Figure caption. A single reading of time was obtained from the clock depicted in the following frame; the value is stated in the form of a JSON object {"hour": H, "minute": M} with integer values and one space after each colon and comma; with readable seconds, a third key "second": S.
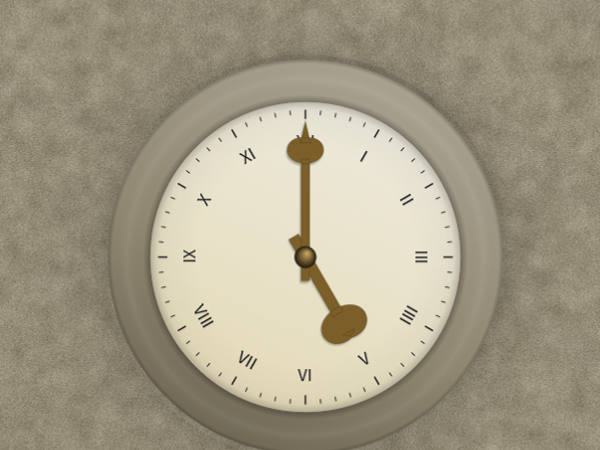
{"hour": 5, "minute": 0}
